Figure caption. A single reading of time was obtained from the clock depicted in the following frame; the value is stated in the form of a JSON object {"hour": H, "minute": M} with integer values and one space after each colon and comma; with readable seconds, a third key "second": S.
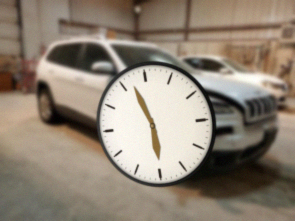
{"hour": 5, "minute": 57}
